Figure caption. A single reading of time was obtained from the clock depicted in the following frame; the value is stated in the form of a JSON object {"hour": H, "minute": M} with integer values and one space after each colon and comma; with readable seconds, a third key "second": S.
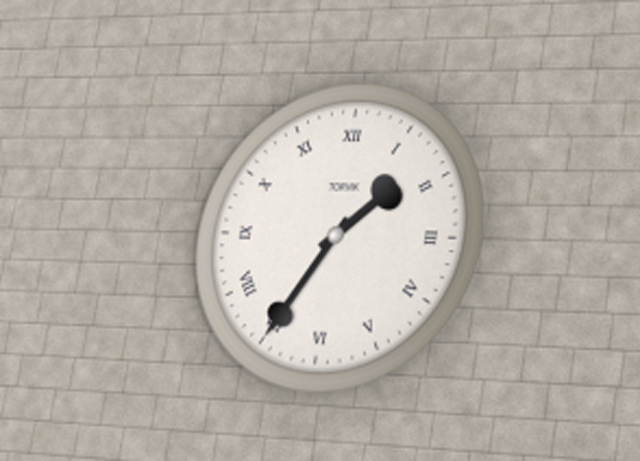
{"hour": 1, "minute": 35}
